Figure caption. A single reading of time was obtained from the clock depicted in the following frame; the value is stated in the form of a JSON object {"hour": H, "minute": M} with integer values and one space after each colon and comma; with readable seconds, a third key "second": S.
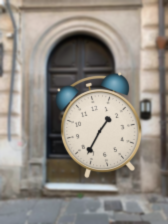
{"hour": 1, "minute": 37}
